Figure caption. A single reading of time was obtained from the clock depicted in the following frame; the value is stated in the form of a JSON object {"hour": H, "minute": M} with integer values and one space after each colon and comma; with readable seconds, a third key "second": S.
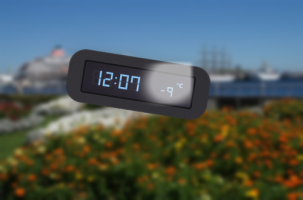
{"hour": 12, "minute": 7}
